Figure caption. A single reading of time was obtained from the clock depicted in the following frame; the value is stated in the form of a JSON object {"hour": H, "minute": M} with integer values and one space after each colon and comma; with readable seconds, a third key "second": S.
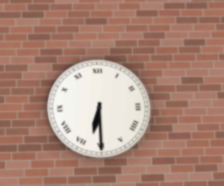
{"hour": 6, "minute": 30}
